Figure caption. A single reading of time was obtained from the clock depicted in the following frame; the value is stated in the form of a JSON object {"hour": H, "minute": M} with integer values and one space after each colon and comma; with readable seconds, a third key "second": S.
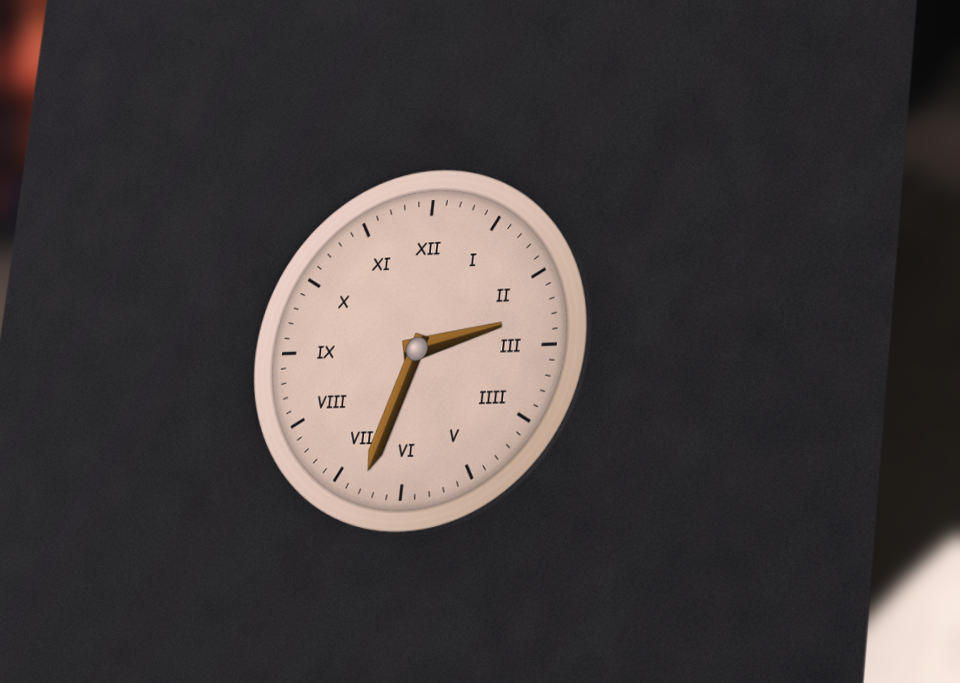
{"hour": 2, "minute": 33}
